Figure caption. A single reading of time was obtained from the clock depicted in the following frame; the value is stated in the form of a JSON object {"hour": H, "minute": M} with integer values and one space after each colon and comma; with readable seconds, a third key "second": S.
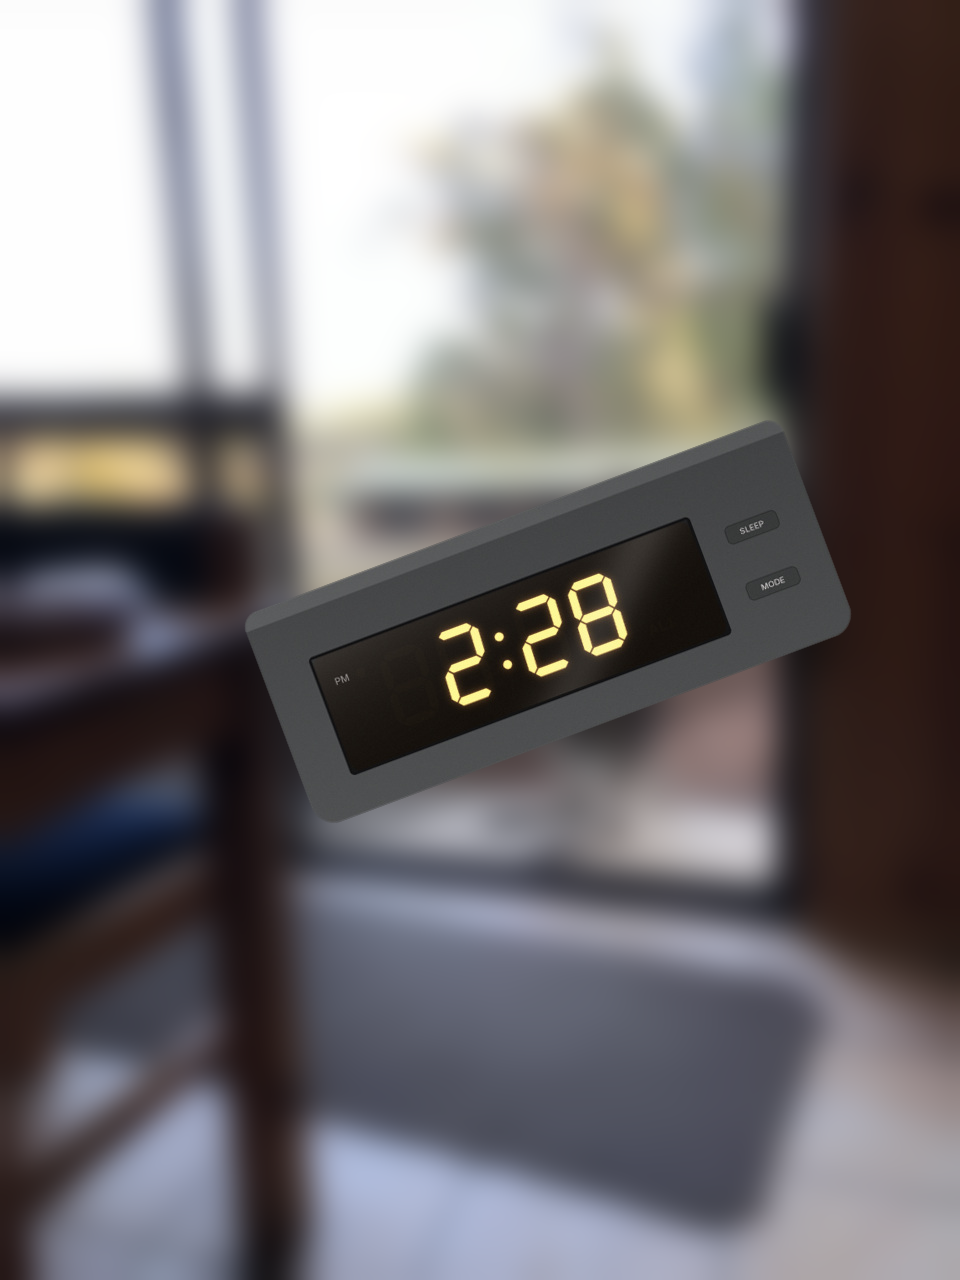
{"hour": 2, "minute": 28}
